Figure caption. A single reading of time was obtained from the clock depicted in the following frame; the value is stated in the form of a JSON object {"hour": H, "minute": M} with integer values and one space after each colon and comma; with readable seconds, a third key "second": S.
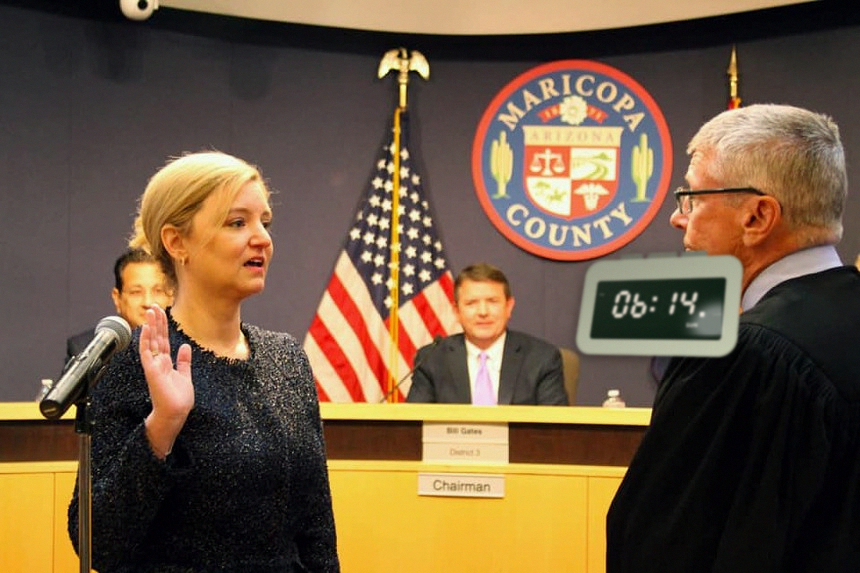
{"hour": 6, "minute": 14}
